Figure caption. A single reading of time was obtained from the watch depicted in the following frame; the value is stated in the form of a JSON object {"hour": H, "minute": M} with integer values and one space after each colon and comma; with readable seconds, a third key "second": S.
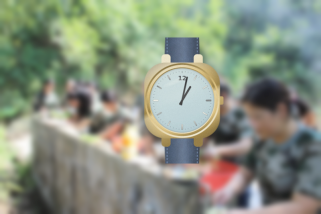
{"hour": 1, "minute": 2}
